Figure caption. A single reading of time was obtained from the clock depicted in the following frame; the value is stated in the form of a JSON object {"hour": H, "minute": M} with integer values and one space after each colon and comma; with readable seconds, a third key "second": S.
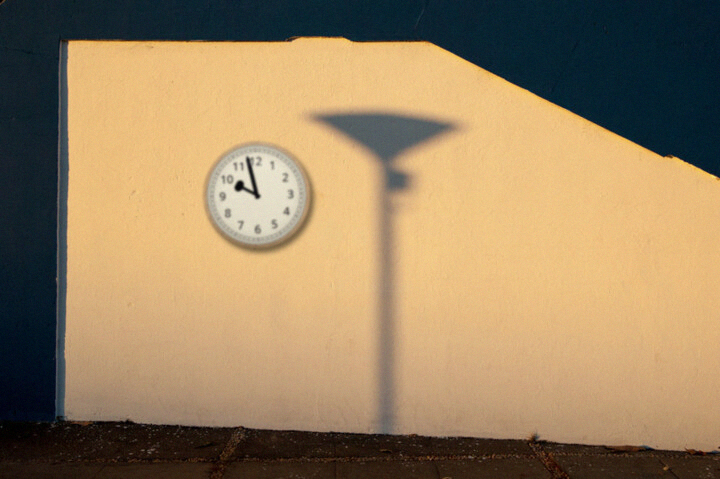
{"hour": 9, "minute": 58}
